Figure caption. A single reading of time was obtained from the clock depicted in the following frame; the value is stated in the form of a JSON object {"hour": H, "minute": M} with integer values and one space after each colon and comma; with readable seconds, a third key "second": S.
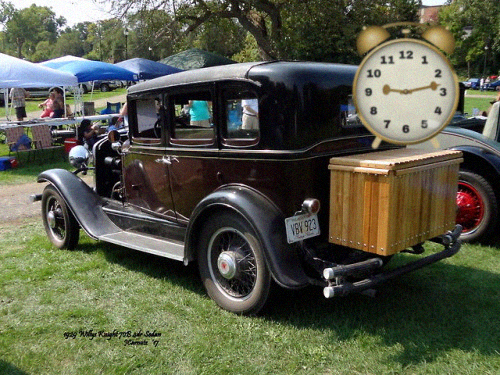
{"hour": 9, "minute": 13}
